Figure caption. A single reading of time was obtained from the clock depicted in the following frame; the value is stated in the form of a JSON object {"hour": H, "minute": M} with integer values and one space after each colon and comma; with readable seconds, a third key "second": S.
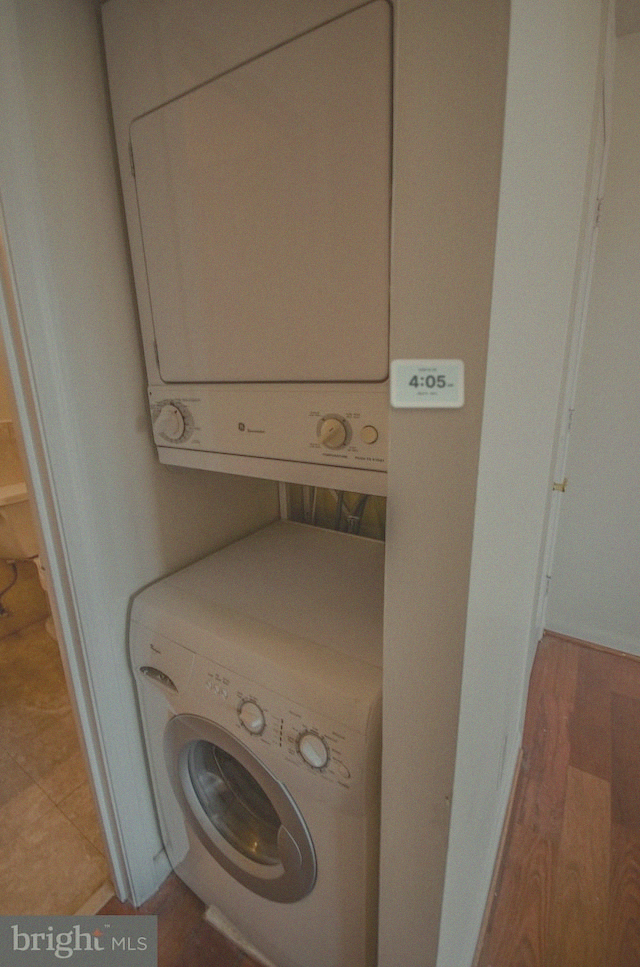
{"hour": 4, "minute": 5}
